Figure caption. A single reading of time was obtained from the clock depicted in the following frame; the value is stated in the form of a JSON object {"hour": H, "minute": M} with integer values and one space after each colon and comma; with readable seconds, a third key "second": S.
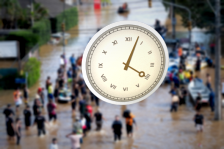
{"hour": 4, "minute": 3}
